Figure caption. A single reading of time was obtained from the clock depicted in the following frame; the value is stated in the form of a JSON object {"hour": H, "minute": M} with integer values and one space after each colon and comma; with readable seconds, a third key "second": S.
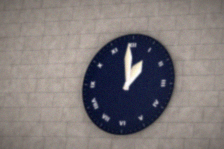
{"hour": 12, "minute": 59}
